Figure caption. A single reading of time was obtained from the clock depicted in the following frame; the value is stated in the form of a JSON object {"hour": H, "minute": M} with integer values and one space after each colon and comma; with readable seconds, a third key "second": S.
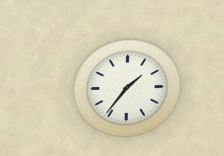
{"hour": 1, "minute": 36}
